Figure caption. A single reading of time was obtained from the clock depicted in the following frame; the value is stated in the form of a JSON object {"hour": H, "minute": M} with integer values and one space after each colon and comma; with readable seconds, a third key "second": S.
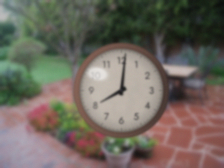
{"hour": 8, "minute": 1}
